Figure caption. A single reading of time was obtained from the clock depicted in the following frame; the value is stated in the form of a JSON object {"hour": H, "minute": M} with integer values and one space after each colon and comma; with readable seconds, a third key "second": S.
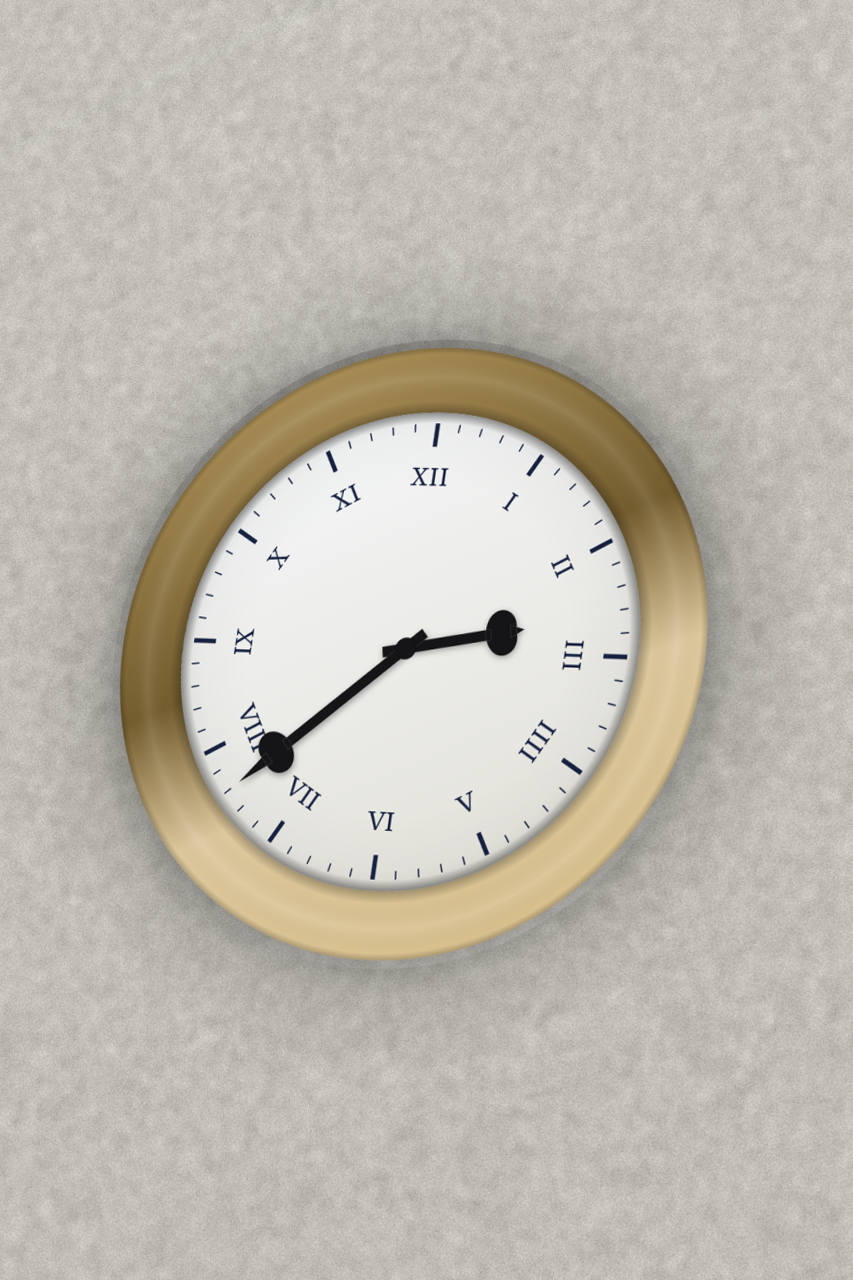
{"hour": 2, "minute": 38}
